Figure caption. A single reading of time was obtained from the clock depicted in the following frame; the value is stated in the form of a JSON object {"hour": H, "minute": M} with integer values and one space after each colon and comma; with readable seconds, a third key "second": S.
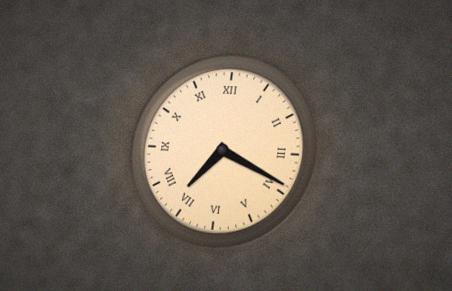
{"hour": 7, "minute": 19}
